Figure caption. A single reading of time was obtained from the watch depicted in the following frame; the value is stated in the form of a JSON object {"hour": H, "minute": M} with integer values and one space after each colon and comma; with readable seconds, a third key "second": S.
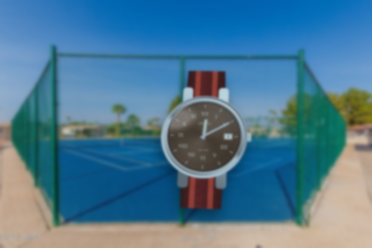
{"hour": 12, "minute": 10}
